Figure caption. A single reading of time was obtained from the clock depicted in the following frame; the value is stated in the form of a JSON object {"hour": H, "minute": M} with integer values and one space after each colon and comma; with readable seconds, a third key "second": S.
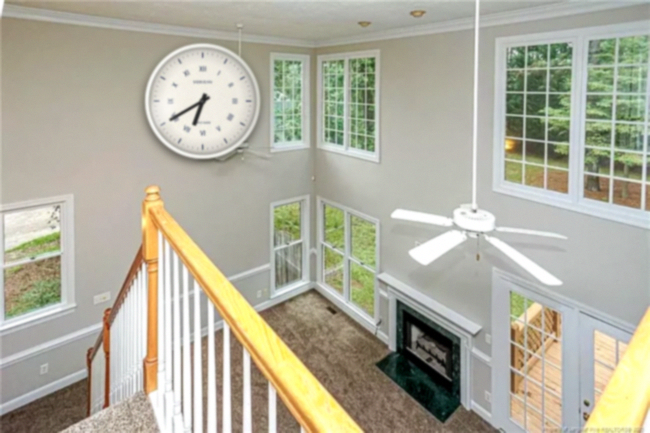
{"hour": 6, "minute": 40}
